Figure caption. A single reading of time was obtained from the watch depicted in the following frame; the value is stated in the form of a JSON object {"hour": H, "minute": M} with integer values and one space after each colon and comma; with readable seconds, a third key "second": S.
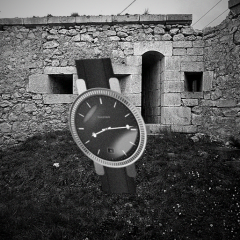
{"hour": 8, "minute": 14}
